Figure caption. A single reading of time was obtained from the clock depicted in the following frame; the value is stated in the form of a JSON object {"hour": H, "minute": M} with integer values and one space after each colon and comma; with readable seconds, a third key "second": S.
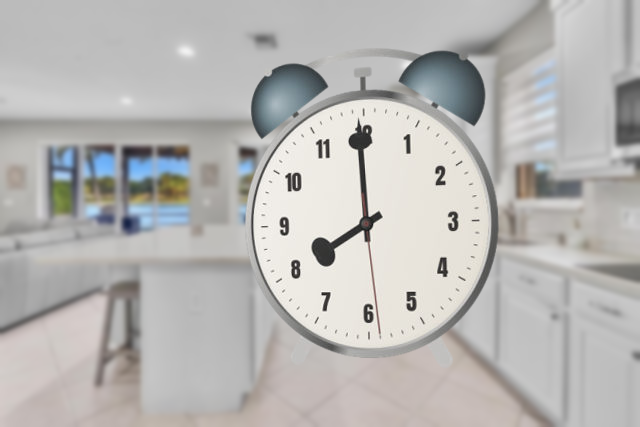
{"hour": 7, "minute": 59, "second": 29}
